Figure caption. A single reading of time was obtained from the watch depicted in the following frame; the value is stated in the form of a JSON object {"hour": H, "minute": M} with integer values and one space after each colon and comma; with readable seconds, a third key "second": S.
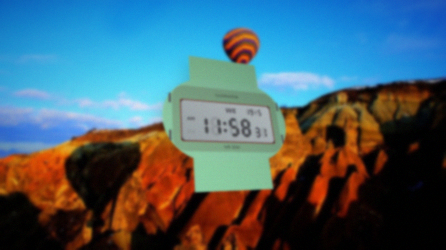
{"hour": 11, "minute": 58}
